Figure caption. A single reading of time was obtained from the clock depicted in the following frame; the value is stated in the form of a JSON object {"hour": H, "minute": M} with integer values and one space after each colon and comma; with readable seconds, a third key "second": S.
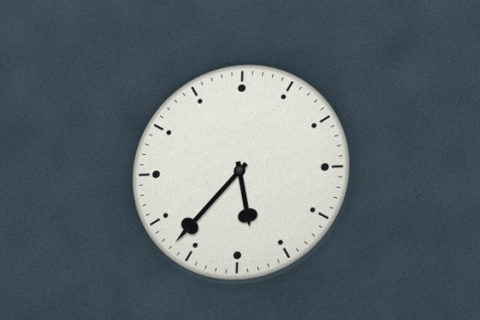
{"hour": 5, "minute": 37}
